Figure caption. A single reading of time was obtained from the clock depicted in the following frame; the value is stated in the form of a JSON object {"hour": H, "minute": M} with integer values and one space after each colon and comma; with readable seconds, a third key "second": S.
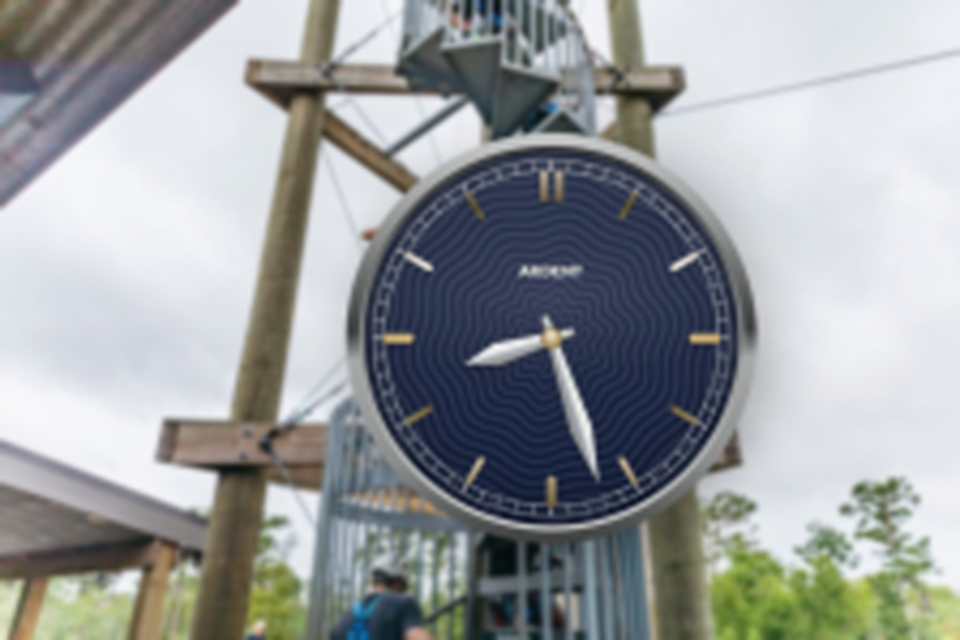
{"hour": 8, "minute": 27}
